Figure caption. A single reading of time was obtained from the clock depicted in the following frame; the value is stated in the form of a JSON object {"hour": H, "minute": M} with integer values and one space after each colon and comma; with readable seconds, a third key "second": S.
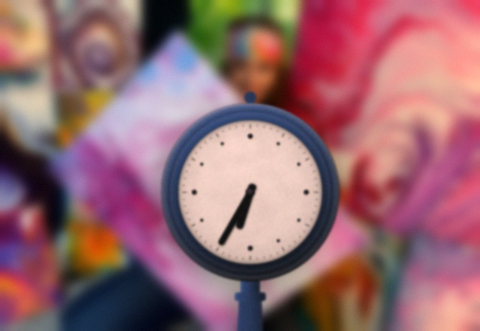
{"hour": 6, "minute": 35}
